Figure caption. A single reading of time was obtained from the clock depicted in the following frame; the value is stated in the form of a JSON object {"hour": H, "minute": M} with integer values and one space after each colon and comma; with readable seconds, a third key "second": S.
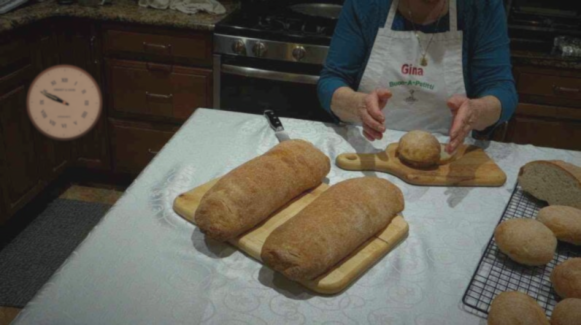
{"hour": 9, "minute": 49}
